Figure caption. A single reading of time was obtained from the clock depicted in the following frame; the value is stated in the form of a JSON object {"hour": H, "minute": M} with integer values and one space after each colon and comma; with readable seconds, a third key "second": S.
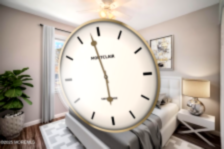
{"hour": 5, "minute": 58}
